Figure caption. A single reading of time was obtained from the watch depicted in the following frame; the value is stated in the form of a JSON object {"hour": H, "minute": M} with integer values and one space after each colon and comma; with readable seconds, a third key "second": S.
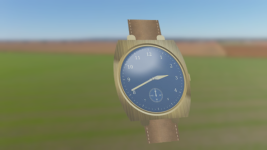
{"hour": 2, "minute": 41}
